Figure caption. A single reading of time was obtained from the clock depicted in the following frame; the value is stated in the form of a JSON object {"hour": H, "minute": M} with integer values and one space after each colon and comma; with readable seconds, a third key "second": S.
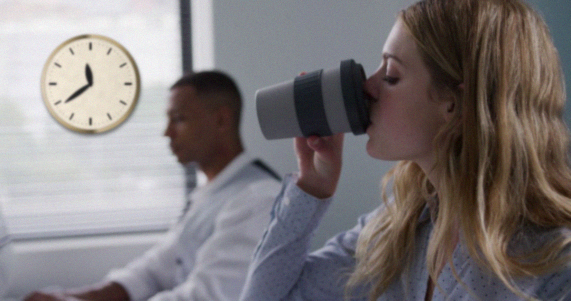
{"hour": 11, "minute": 39}
